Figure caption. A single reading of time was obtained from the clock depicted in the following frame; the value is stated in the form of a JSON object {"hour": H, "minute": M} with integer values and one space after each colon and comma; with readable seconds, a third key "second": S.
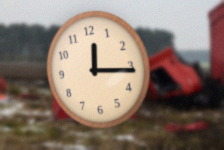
{"hour": 12, "minute": 16}
